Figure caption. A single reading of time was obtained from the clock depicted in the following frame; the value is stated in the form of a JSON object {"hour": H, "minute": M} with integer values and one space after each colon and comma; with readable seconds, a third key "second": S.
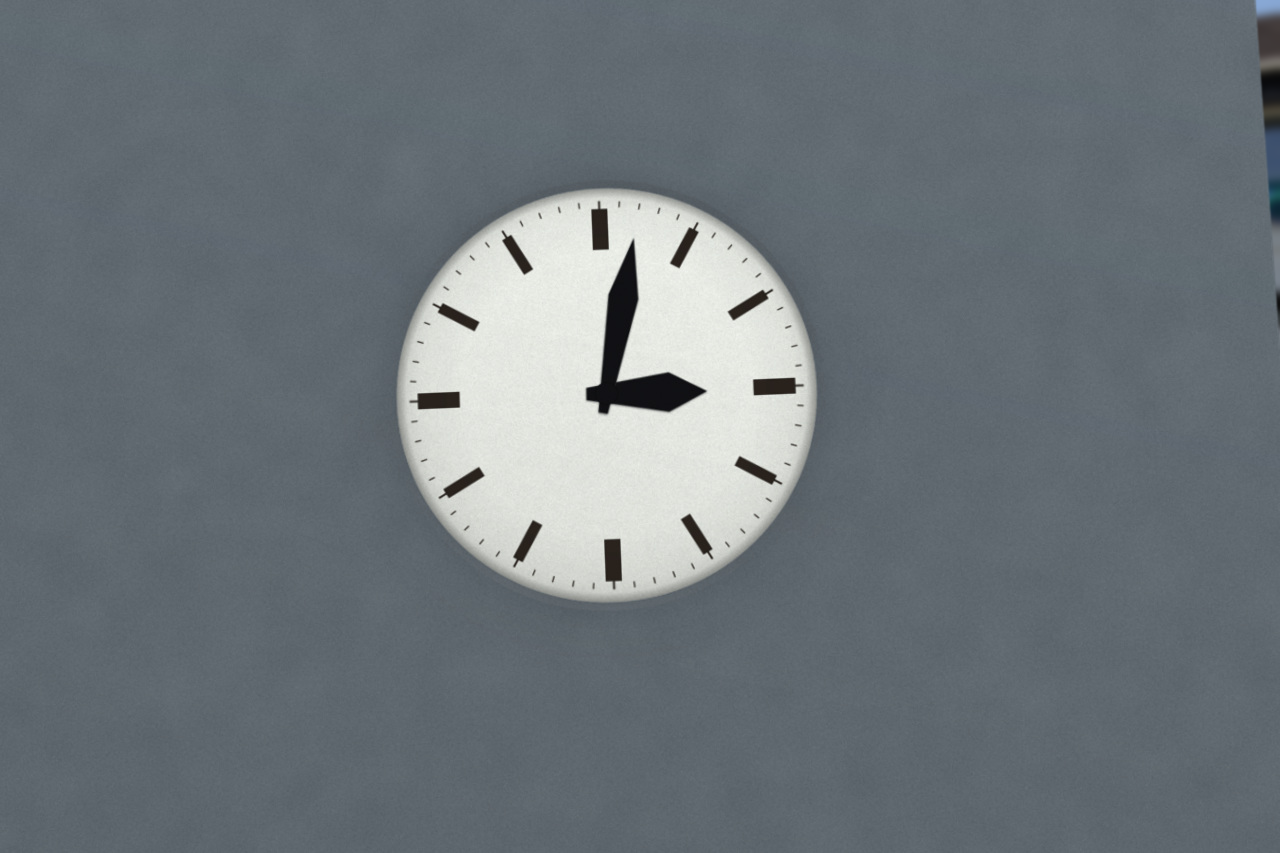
{"hour": 3, "minute": 2}
